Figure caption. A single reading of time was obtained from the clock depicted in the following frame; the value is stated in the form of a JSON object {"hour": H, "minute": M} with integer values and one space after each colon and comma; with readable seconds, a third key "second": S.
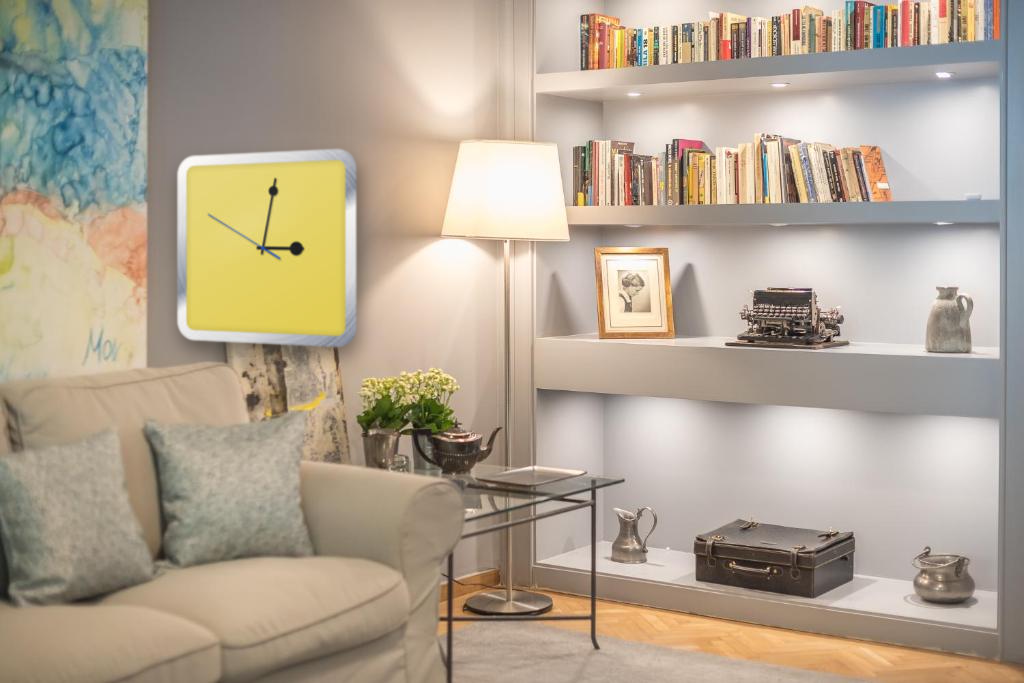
{"hour": 3, "minute": 1, "second": 50}
